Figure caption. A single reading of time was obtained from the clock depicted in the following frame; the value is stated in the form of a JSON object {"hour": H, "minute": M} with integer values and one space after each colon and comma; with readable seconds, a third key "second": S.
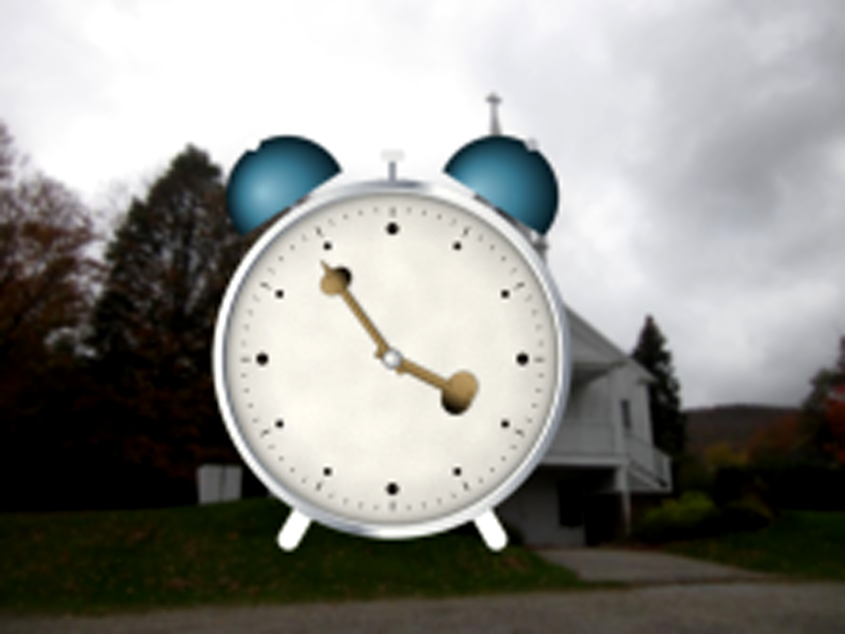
{"hour": 3, "minute": 54}
